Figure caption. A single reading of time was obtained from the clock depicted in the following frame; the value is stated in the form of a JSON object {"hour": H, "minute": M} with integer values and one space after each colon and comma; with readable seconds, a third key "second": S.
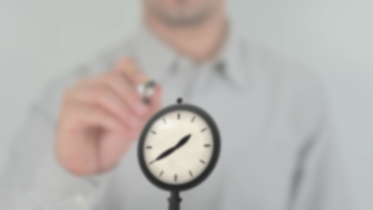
{"hour": 1, "minute": 40}
